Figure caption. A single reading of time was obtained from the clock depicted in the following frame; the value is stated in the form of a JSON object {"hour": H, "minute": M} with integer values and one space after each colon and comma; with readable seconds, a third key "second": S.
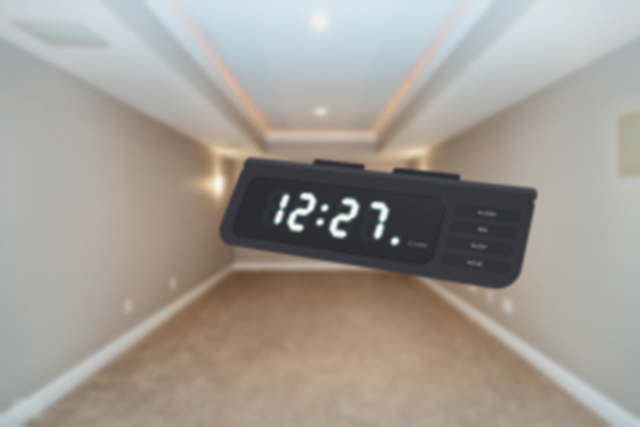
{"hour": 12, "minute": 27}
